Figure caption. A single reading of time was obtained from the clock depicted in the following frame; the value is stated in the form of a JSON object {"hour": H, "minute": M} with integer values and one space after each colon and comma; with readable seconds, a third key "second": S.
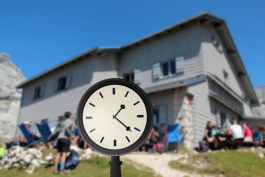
{"hour": 1, "minute": 22}
